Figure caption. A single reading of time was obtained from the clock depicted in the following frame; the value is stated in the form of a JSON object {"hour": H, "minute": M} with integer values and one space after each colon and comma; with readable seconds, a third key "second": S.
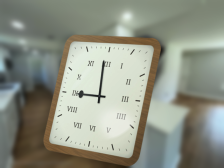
{"hour": 8, "minute": 59}
